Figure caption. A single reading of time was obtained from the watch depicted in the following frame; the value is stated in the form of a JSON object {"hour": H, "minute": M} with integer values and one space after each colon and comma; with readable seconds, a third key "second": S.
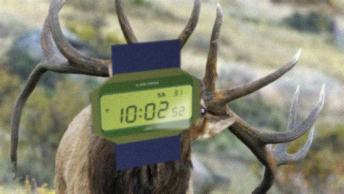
{"hour": 10, "minute": 2}
